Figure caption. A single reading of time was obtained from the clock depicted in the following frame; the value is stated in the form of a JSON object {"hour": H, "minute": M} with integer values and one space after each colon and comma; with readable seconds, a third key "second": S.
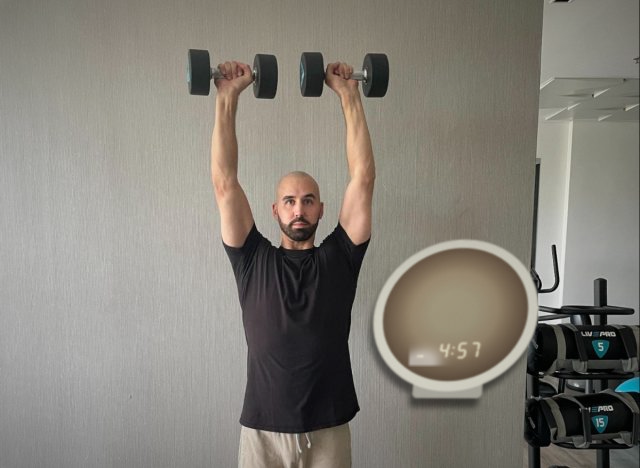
{"hour": 4, "minute": 57}
